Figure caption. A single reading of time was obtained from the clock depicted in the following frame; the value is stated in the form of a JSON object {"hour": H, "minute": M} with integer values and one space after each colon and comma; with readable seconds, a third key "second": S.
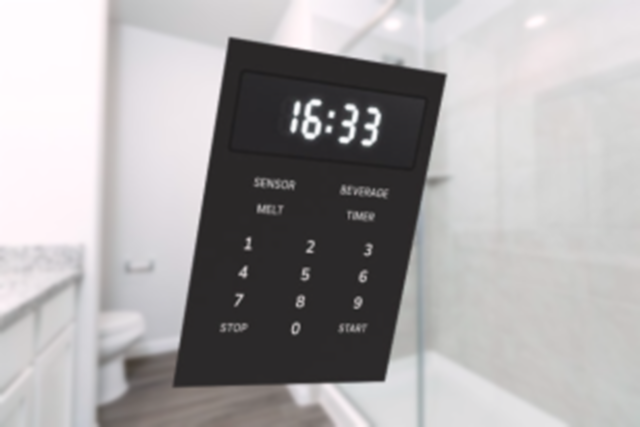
{"hour": 16, "minute": 33}
